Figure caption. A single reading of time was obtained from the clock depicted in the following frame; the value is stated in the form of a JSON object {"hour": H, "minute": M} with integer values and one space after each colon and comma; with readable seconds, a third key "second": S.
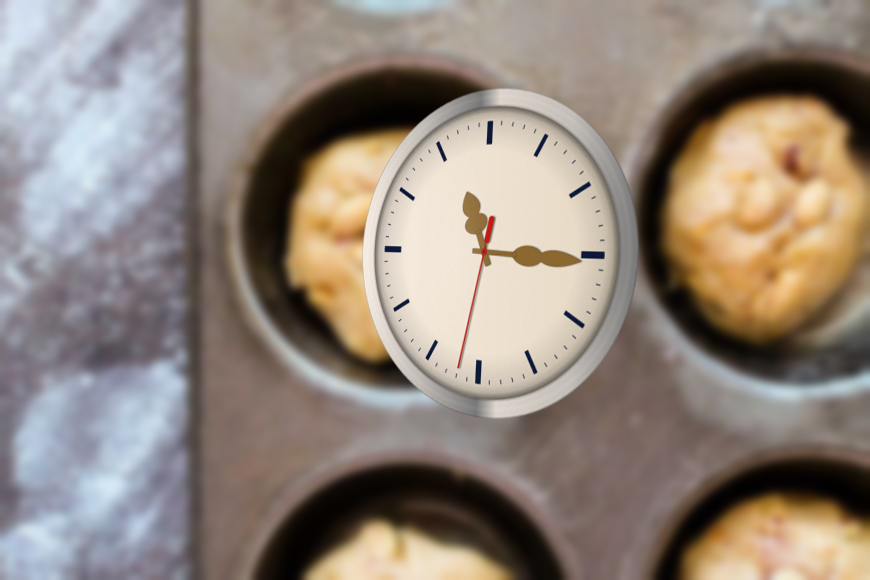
{"hour": 11, "minute": 15, "second": 32}
